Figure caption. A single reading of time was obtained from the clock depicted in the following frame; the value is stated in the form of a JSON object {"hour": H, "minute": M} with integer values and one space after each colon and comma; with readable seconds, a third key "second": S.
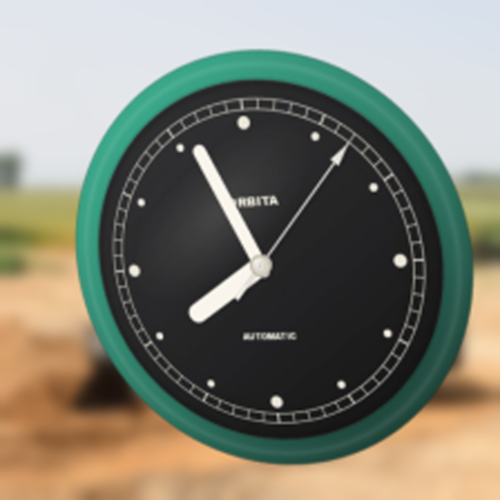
{"hour": 7, "minute": 56, "second": 7}
